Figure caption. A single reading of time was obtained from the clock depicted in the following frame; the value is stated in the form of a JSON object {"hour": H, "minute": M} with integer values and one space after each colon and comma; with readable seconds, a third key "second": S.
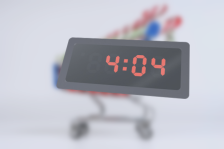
{"hour": 4, "minute": 4}
